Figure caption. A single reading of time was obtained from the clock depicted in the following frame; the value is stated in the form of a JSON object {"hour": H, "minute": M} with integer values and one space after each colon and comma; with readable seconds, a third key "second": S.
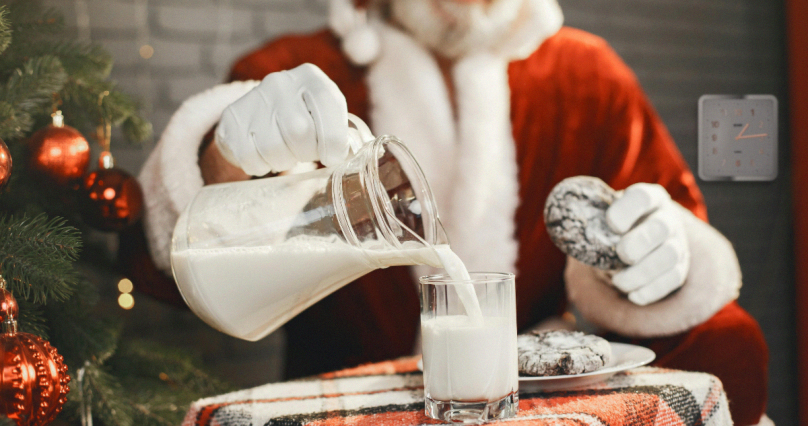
{"hour": 1, "minute": 14}
